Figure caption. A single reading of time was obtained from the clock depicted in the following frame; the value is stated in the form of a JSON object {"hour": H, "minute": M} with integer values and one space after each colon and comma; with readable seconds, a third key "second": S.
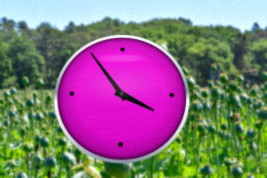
{"hour": 3, "minute": 54}
